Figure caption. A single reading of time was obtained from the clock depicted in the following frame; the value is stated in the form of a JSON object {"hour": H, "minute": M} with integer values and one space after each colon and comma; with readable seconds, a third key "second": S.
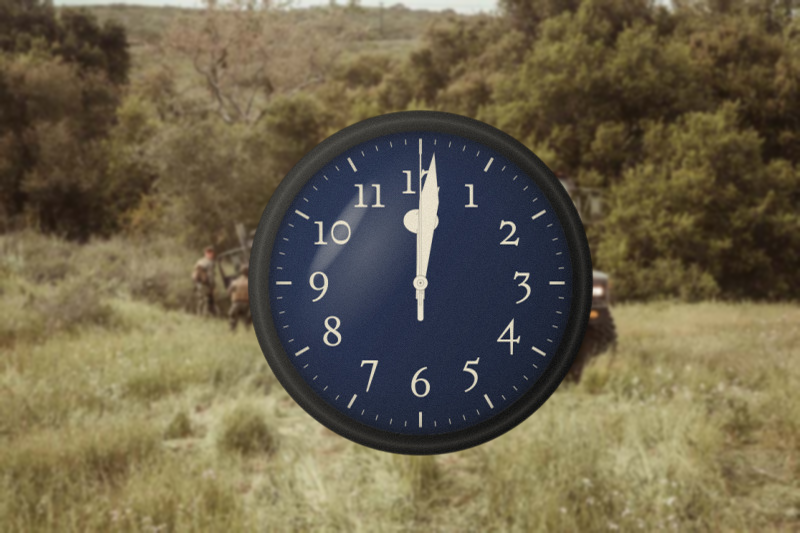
{"hour": 12, "minute": 1, "second": 0}
